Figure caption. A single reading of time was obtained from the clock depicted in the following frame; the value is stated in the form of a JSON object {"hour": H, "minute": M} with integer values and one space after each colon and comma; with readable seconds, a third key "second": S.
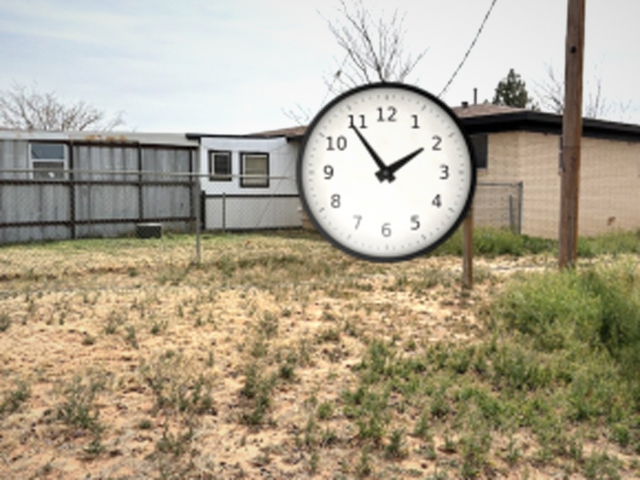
{"hour": 1, "minute": 54}
